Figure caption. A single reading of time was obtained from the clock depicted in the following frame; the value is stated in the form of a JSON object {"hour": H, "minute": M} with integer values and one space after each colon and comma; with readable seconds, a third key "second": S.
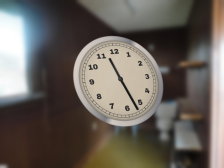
{"hour": 11, "minute": 27}
